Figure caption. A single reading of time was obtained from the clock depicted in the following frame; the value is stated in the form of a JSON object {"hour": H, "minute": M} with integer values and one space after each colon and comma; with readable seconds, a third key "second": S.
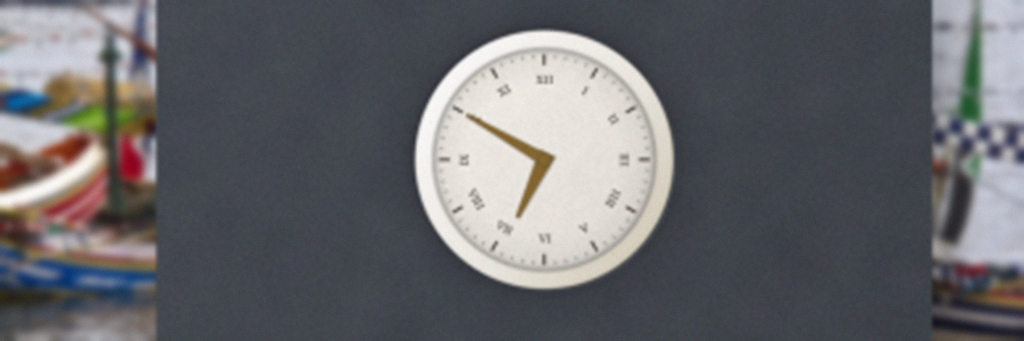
{"hour": 6, "minute": 50}
